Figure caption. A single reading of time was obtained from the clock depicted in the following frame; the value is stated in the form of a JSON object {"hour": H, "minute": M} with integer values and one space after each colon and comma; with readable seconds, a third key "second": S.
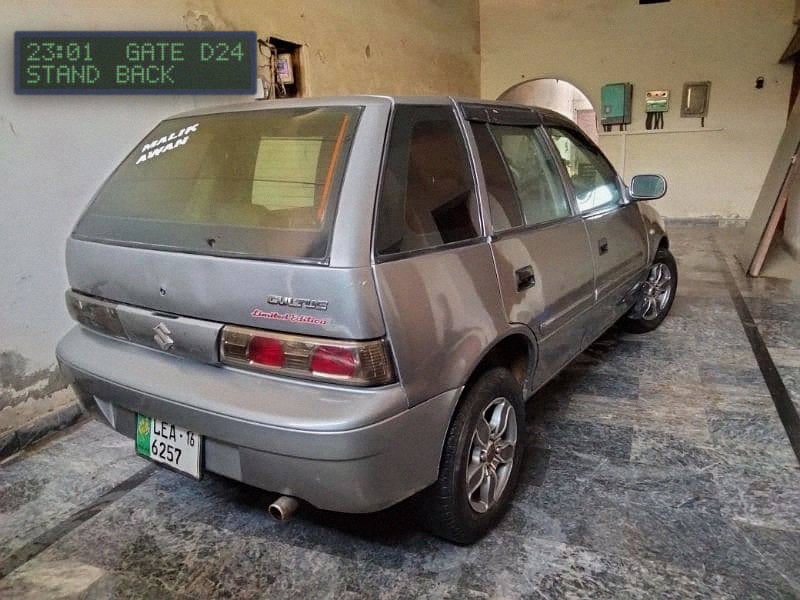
{"hour": 23, "minute": 1}
